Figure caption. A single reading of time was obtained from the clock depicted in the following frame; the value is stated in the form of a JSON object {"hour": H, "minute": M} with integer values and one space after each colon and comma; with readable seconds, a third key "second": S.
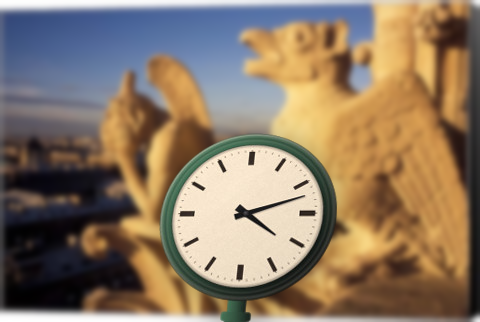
{"hour": 4, "minute": 12}
